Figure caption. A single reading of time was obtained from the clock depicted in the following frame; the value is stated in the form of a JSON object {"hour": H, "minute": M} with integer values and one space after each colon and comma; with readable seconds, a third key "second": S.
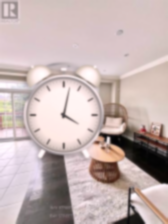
{"hour": 4, "minute": 2}
